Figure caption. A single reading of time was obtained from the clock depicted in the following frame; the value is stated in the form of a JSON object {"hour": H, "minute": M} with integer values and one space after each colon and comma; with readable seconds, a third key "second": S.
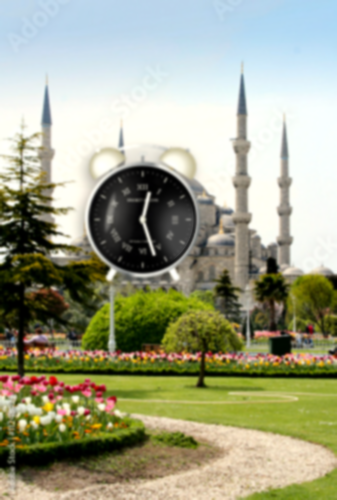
{"hour": 12, "minute": 27}
